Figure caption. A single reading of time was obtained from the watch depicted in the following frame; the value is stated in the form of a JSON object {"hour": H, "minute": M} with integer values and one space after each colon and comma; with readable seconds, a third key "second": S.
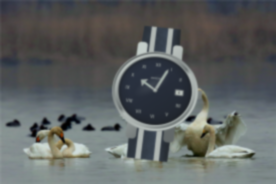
{"hour": 10, "minute": 4}
